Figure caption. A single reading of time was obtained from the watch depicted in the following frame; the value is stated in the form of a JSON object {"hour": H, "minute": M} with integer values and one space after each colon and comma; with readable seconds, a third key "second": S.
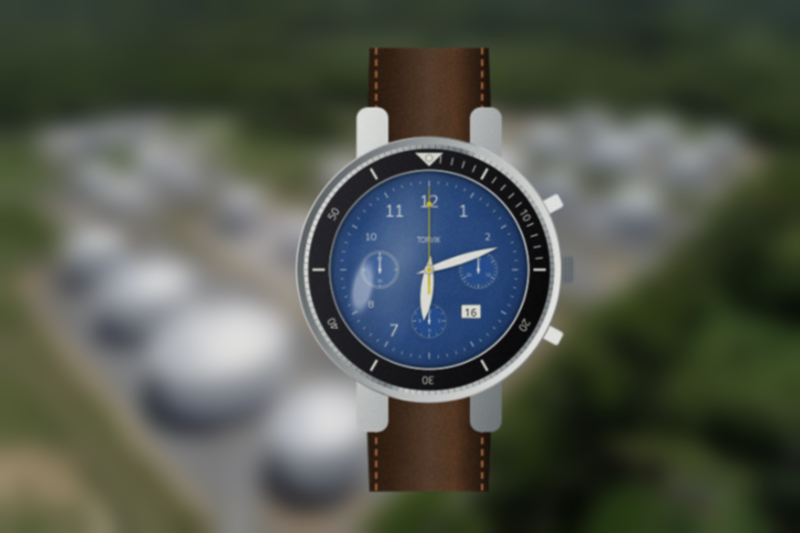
{"hour": 6, "minute": 12}
